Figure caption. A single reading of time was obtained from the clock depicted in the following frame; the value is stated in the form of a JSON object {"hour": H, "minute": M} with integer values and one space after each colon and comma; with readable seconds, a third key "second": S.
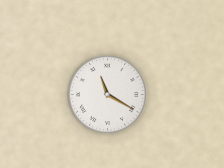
{"hour": 11, "minute": 20}
